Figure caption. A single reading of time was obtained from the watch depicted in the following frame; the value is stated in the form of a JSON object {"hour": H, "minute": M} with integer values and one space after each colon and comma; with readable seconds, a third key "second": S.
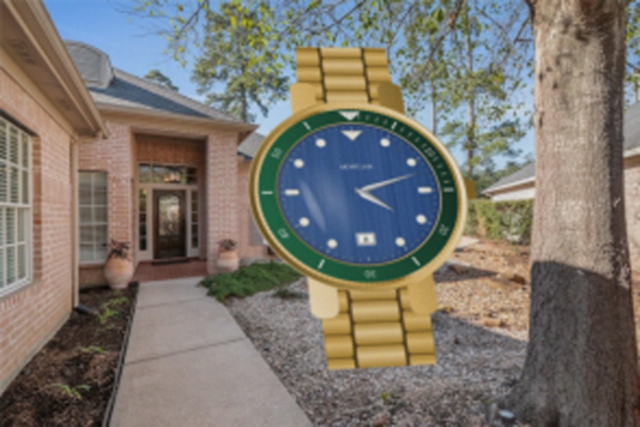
{"hour": 4, "minute": 12}
